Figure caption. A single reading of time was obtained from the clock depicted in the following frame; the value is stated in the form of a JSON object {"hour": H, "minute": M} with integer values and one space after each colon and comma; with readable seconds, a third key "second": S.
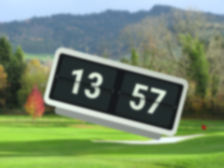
{"hour": 13, "minute": 57}
